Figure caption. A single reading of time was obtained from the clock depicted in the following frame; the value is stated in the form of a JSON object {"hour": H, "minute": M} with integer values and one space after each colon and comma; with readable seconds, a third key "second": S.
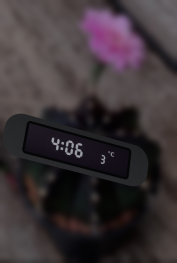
{"hour": 4, "minute": 6}
